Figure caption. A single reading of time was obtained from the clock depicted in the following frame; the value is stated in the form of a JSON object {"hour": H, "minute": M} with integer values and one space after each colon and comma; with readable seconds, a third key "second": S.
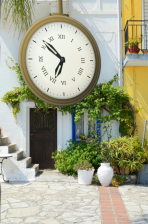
{"hour": 6, "minute": 52}
